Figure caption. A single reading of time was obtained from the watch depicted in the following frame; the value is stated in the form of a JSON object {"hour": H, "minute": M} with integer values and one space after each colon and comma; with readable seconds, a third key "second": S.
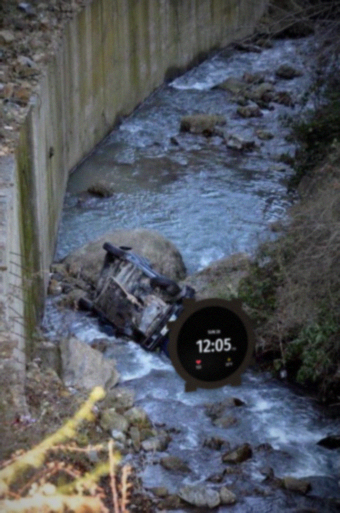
{"hour": 12, "minute": 5}
